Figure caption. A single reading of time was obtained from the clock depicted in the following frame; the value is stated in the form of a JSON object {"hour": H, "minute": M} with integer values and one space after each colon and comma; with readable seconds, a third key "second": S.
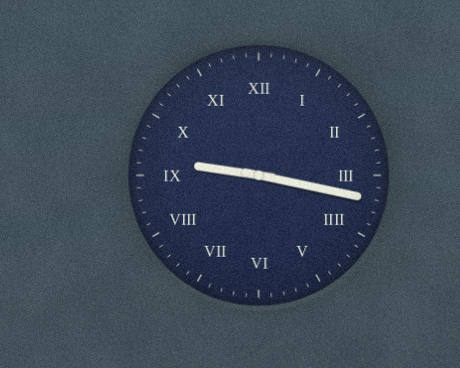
{"hour": 9, "minute": 17}
